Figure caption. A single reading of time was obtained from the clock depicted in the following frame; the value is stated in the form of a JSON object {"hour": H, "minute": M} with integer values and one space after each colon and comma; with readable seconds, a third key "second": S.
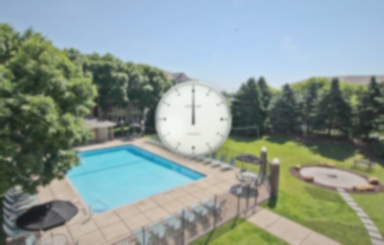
{"hour": 12, "minute": 0}
